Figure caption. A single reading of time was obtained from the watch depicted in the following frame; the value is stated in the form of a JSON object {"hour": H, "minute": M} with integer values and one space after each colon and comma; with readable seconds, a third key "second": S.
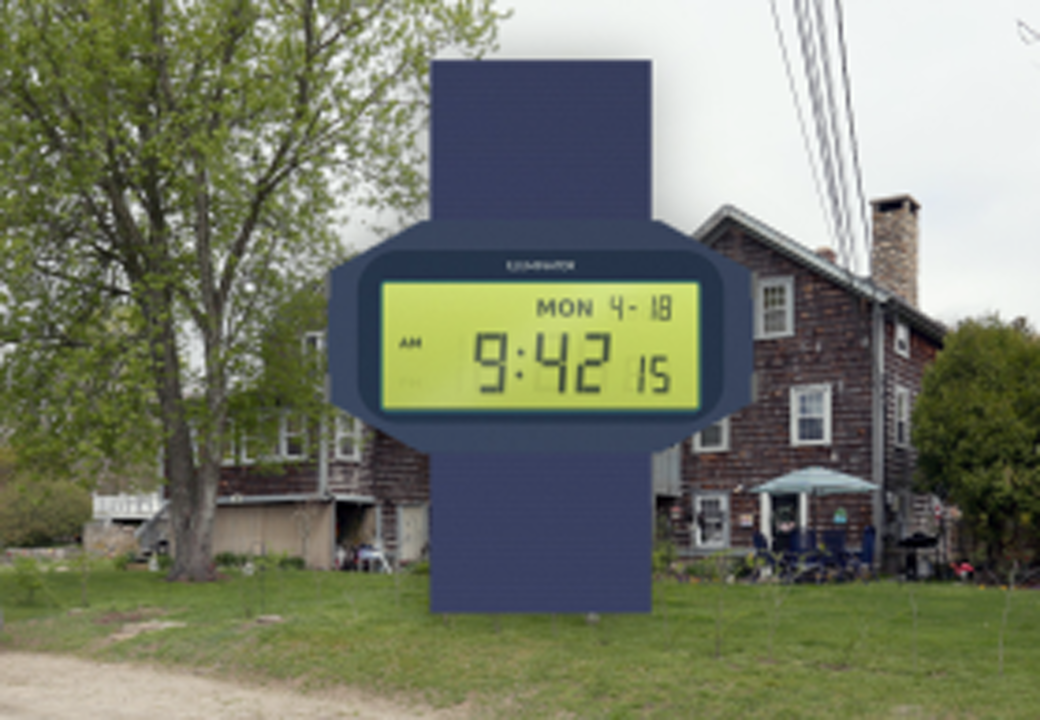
{"hour": 9, "minute": 42, "second": 15}
